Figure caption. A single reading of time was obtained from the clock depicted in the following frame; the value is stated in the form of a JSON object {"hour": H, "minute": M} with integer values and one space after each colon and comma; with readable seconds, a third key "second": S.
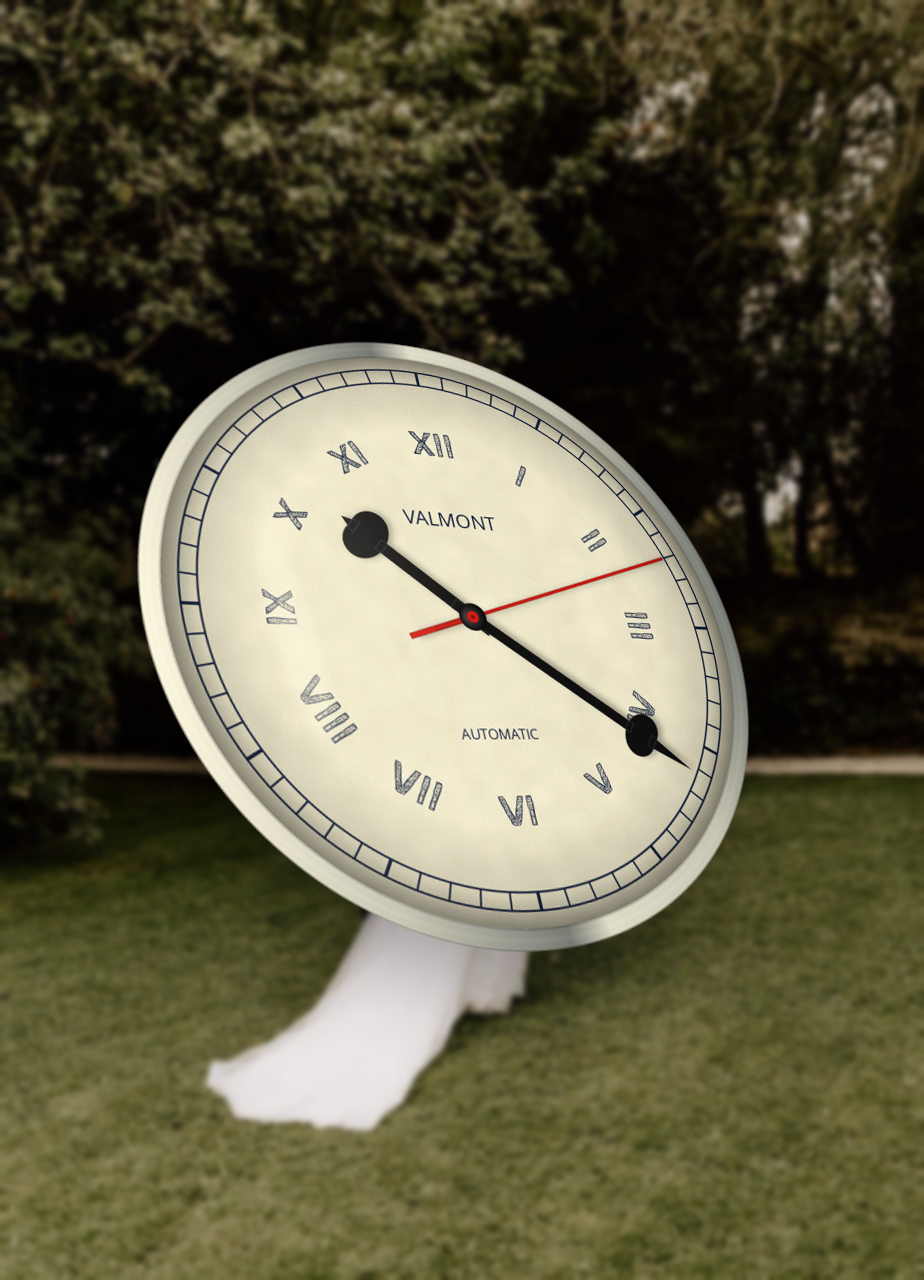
{"hour": 10, "minute": 21, "second": 12}
